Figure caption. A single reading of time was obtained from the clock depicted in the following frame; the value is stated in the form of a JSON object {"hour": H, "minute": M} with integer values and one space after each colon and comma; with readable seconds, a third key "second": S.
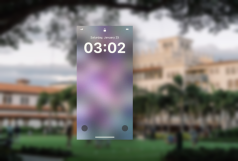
{"hour": 3, "minute": 2}
